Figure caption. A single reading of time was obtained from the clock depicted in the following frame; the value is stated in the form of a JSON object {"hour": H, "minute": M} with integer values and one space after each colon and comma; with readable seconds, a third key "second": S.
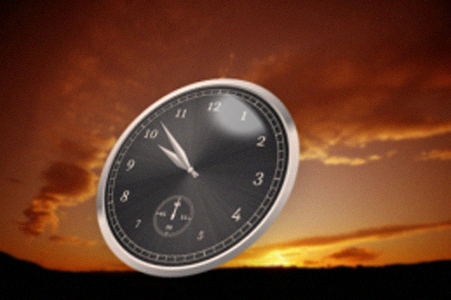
{"hour": 9, "minute": 52}
